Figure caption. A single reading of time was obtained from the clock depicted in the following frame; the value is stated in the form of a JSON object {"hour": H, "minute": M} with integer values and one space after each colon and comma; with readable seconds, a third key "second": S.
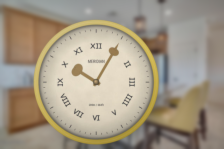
{"hour": 10, "minute": 5}
